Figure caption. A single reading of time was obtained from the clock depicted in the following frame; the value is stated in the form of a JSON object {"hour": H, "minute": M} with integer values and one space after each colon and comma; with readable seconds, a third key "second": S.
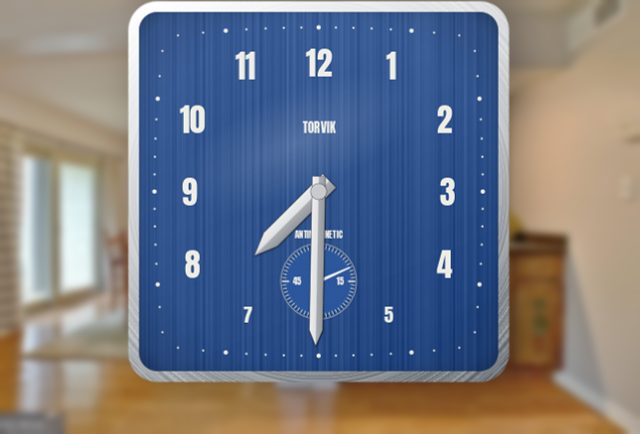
{"hour": 7, "minute": 30, "second": 11}
